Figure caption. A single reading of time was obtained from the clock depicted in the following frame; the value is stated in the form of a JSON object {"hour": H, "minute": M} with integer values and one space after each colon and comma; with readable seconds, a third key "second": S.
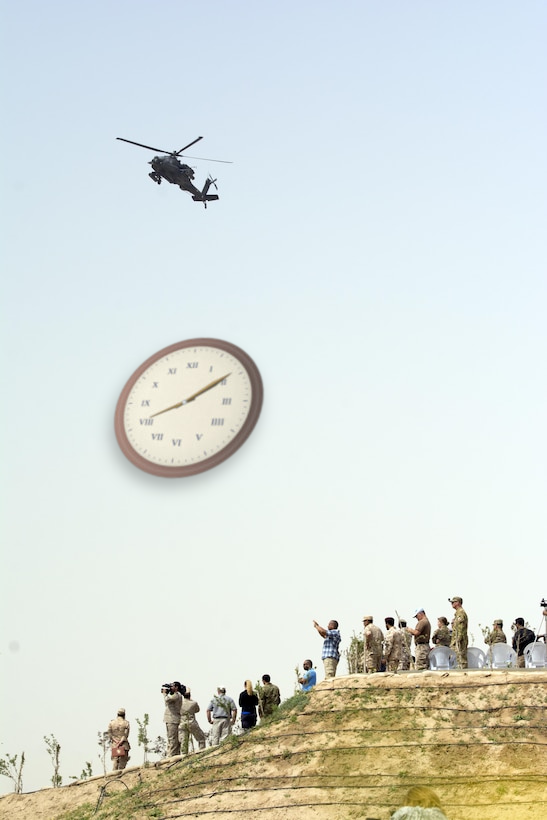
{"hour": 8, "minute": 9}
